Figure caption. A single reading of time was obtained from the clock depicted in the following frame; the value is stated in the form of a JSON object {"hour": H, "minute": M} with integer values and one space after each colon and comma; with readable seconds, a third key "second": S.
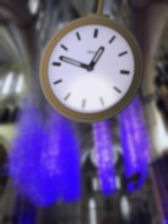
{"hour": 12, "minute": 47}
